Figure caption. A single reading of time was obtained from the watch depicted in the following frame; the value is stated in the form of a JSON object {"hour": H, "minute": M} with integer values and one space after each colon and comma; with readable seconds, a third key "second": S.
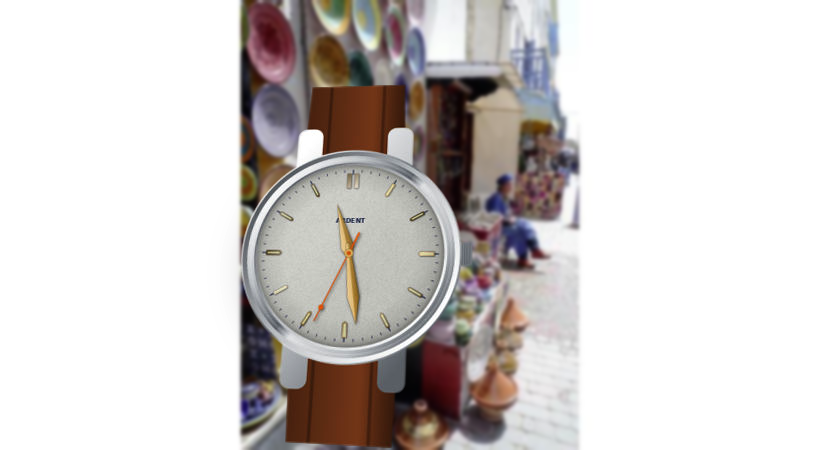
{"hour": 11, "minute": 28, "second": 34}
